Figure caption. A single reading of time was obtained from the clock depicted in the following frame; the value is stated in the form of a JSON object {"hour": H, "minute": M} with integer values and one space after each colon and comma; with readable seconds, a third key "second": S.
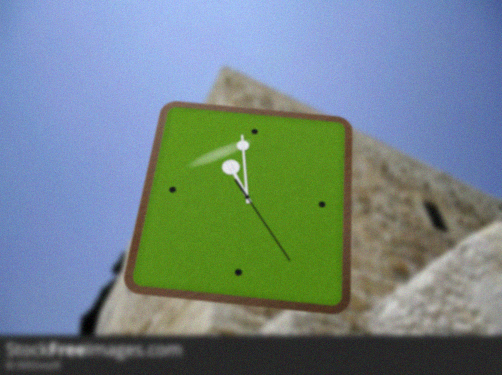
{"hour": 10, "minute": 58, "second": 24}
